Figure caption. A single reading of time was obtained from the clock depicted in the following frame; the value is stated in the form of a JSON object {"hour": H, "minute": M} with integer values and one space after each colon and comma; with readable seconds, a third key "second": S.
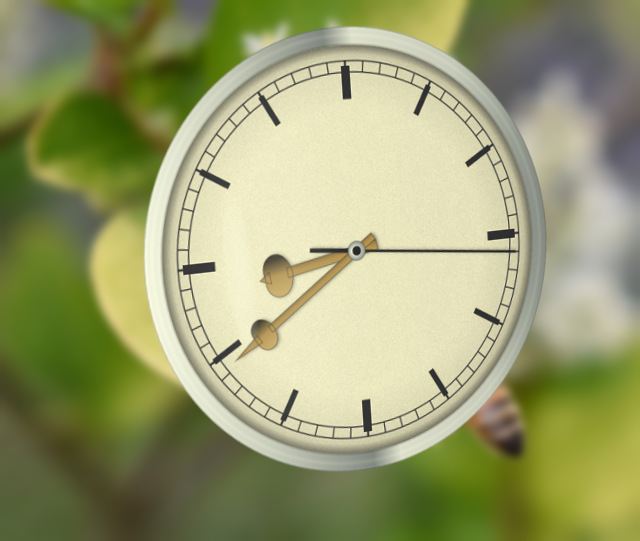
{"hour": 8, "minute": 39, "second": 16}
